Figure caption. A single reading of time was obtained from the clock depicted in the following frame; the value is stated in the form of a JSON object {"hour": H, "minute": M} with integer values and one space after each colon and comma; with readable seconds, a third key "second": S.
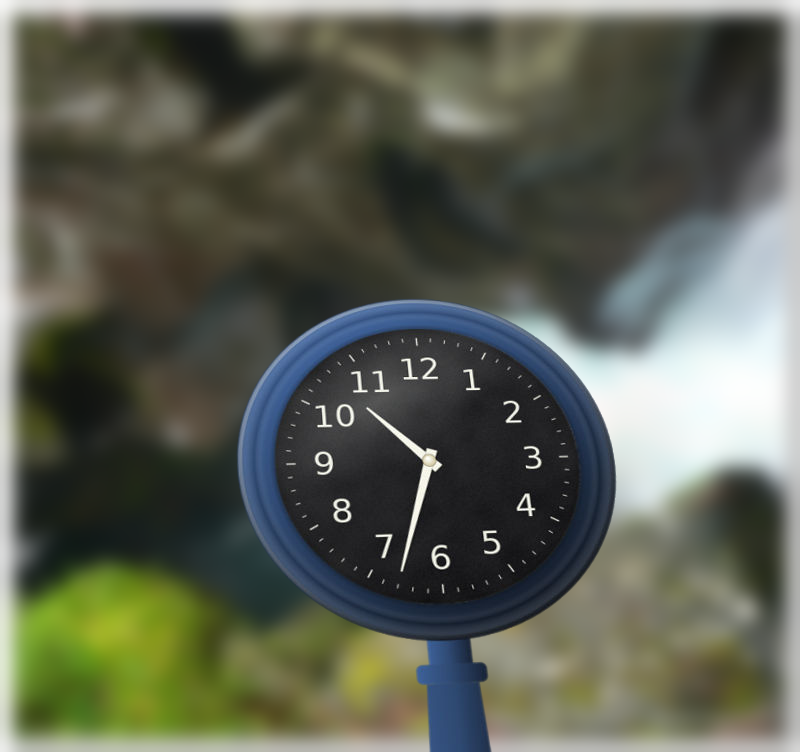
{"hour": 10, "minute": 33}
